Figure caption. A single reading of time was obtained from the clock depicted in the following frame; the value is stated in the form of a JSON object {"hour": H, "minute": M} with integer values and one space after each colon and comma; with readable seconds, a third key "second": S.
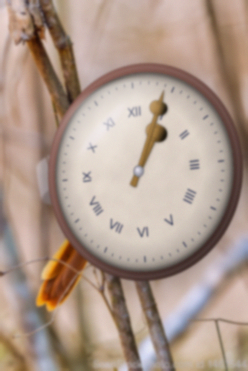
{"hour": 1, "minute": 4}
